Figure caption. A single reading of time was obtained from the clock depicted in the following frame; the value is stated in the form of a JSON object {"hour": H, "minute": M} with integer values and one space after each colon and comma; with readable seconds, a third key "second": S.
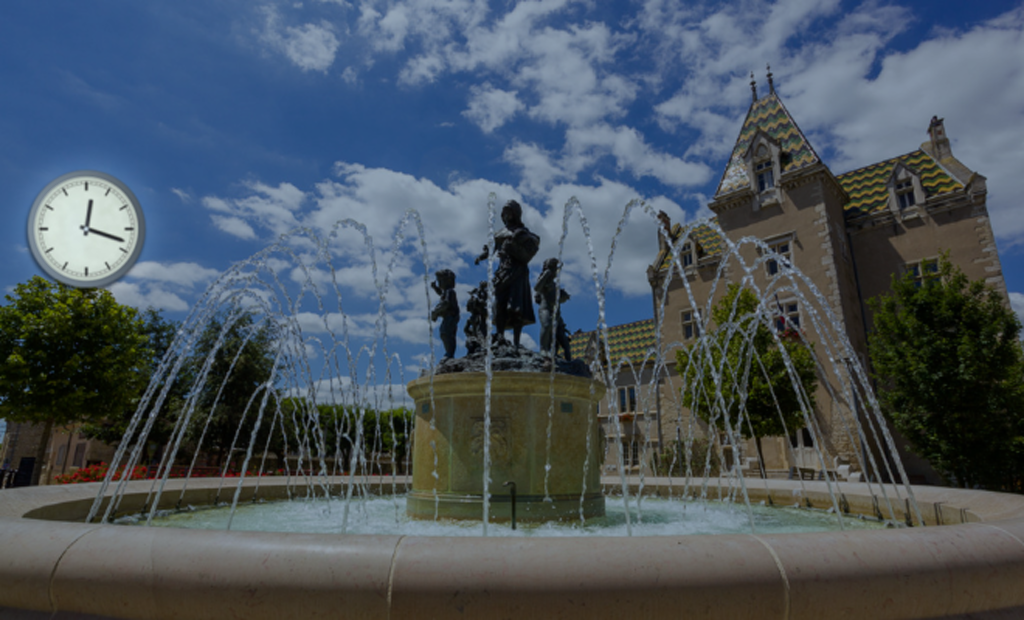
{"hour": 12, "minute": 18}
